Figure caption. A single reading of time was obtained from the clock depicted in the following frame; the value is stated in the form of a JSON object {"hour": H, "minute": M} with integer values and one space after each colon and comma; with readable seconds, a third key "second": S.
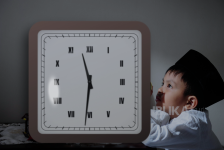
{"hour": 11, "minute": 31}
